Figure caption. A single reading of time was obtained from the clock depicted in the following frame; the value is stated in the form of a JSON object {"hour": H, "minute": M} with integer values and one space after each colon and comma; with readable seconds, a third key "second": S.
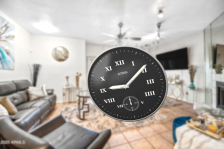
{"hour": 9, "minute": 9}
